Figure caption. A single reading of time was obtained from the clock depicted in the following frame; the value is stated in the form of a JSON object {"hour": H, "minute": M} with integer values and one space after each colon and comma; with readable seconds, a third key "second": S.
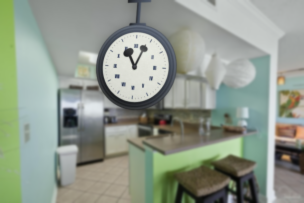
{"hour": 11, "minute": 4}
